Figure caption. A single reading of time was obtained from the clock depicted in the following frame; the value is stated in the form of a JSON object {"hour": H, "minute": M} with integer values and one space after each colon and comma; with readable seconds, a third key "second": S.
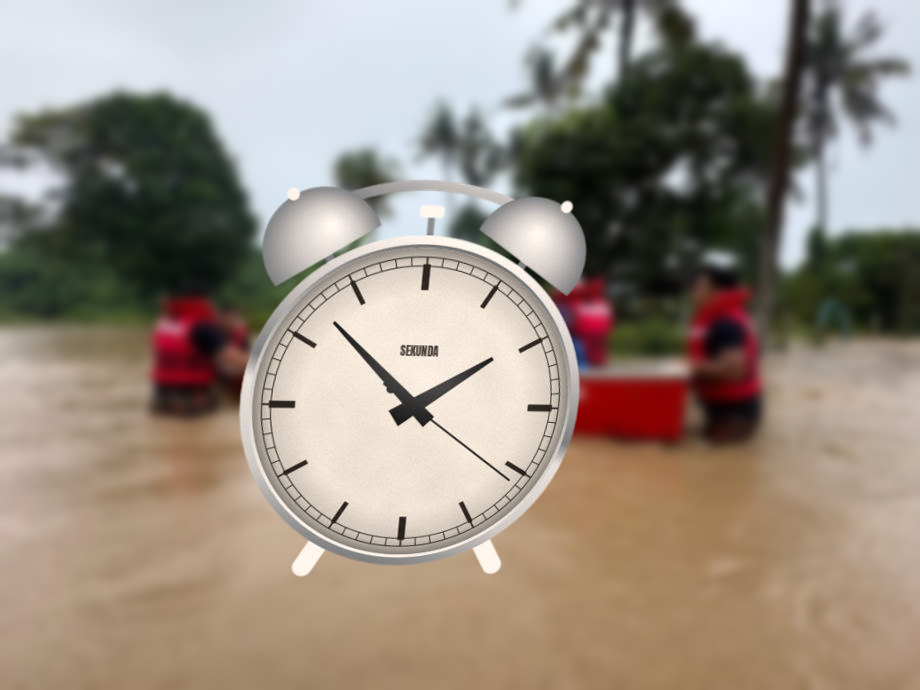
{"hour": 1, "minute": 52, "second": 21}
